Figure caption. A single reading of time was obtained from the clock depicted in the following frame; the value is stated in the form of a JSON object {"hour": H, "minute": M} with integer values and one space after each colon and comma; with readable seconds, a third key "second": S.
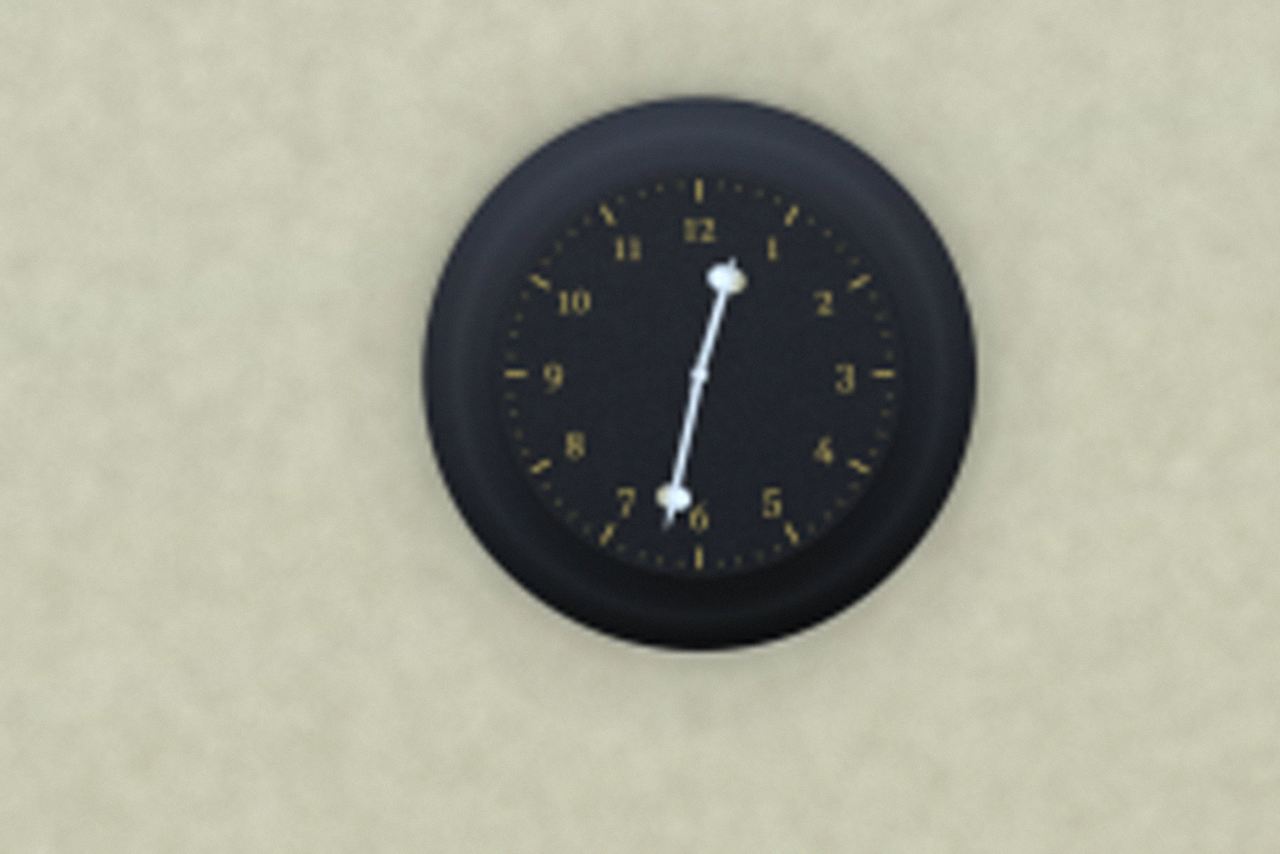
{"hour": 12, "minute": 32}
